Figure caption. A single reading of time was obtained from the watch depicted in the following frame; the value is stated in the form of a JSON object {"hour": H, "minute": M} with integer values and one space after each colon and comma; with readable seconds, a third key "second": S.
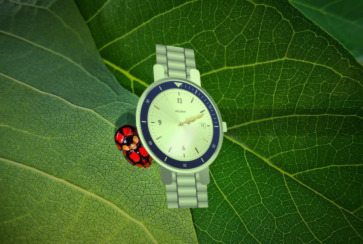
{"hour": 2, "minute": 11}
